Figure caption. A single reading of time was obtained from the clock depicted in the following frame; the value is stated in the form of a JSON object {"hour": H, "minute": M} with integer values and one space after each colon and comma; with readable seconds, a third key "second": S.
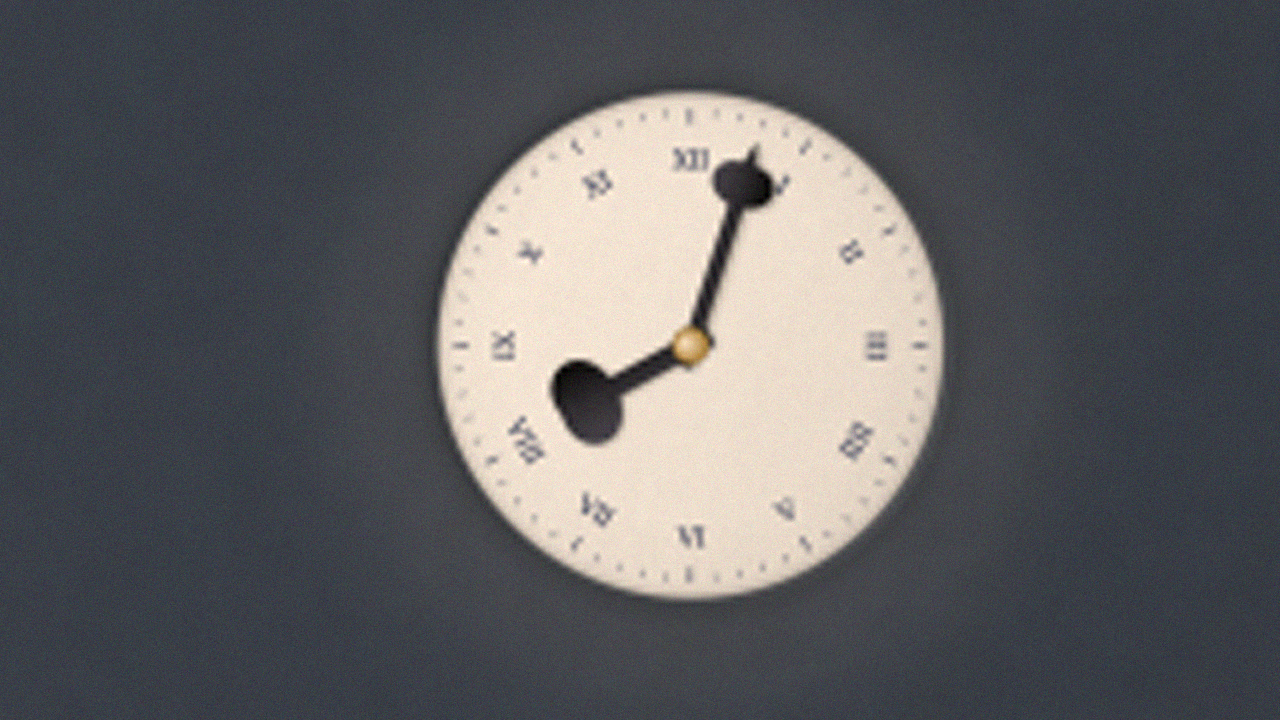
{"hour": 8, "minute": 3}
